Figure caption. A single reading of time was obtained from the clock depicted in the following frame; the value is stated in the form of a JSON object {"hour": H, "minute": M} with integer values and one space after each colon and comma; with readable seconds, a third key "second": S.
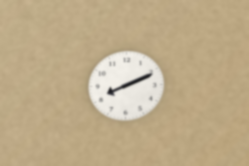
{"hour": 8, "minute": 11}
